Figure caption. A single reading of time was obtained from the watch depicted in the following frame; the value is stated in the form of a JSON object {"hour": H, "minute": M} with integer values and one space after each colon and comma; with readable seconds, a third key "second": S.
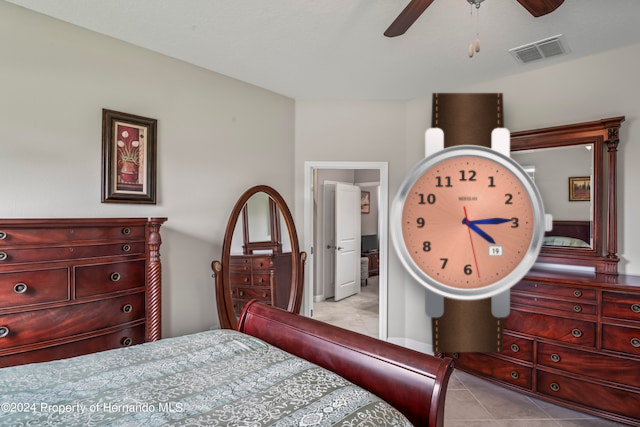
{"hour": 4, "minute": 14, "second": 28}
